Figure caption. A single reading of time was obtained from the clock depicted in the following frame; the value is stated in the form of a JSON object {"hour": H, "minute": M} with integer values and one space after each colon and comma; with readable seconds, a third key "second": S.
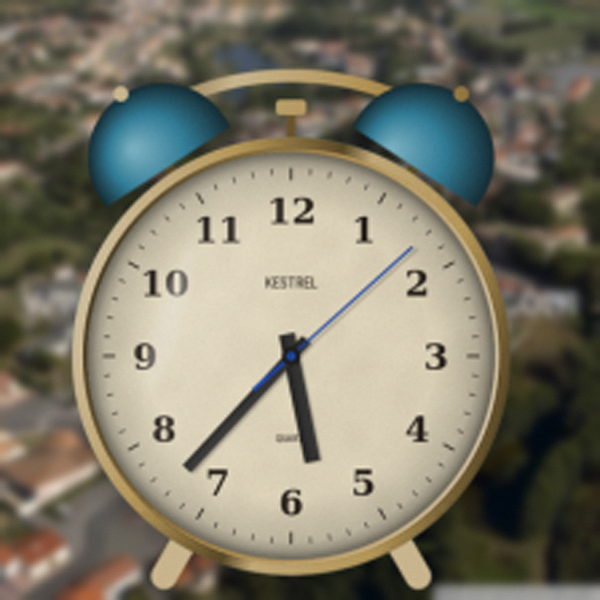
{"hour": 5, "minute": 37, "second": 8}
